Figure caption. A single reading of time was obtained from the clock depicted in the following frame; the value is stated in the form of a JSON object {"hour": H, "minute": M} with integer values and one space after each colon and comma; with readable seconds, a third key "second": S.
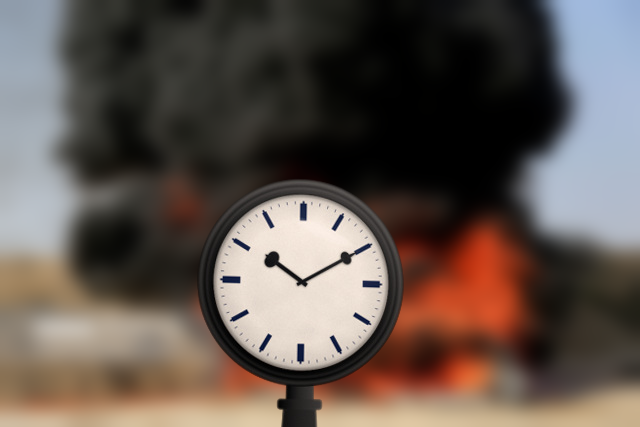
{"hour": 10, "minute": 10}
